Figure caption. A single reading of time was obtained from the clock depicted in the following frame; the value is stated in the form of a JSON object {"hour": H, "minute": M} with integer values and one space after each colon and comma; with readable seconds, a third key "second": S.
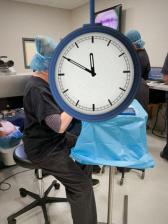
{"hour": 11, "minute": 50}
